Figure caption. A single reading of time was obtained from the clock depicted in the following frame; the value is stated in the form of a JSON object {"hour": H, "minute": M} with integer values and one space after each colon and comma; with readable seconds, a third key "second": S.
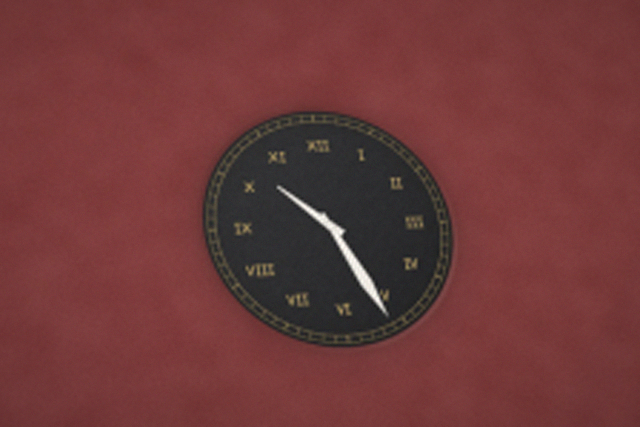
{"hour": 10, "minute": 26}
